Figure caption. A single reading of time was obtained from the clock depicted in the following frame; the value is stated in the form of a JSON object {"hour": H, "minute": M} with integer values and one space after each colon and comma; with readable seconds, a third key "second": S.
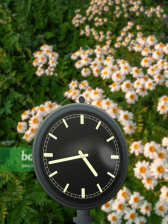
{"hour": 4, "minute": 43}
